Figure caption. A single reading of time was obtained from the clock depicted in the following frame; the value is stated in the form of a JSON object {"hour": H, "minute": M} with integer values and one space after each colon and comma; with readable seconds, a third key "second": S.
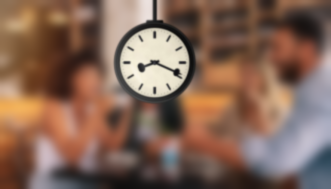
{"hour": 8, "minute": 19}
